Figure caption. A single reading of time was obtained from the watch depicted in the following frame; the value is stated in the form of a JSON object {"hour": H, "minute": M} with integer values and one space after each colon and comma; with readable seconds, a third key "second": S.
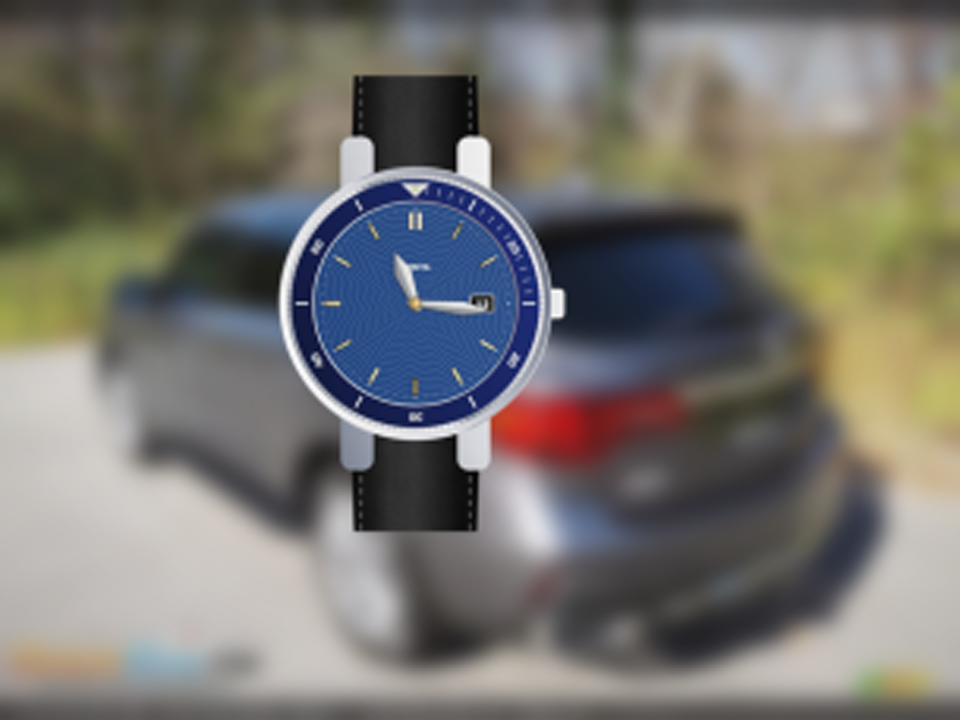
{"hour": 11, "minute": 16}
